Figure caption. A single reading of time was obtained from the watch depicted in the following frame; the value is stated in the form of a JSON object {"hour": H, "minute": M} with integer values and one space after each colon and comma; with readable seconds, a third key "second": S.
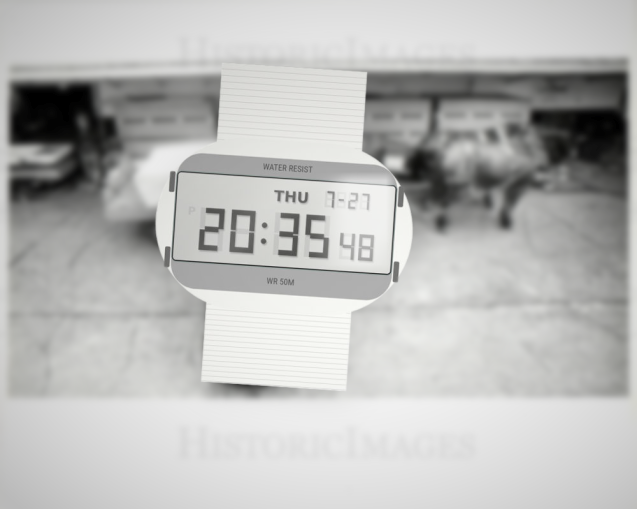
{"hour": 20, "minute": 35, "second": 48}
